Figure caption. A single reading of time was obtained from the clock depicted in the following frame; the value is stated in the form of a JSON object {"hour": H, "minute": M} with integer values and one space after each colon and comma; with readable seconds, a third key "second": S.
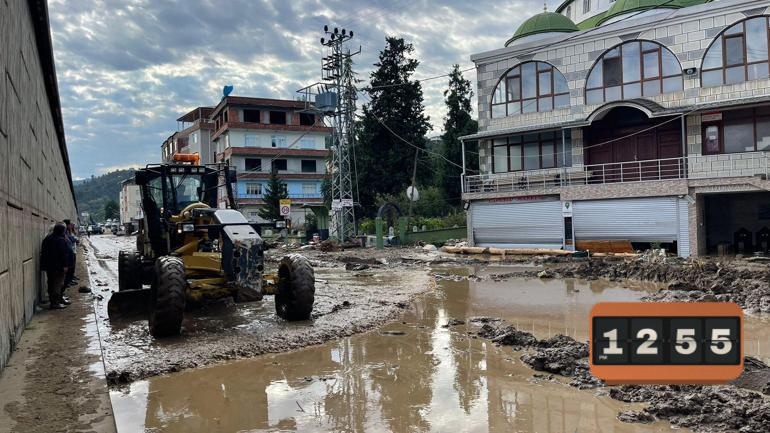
{"hour": 12, "minute": 55}
